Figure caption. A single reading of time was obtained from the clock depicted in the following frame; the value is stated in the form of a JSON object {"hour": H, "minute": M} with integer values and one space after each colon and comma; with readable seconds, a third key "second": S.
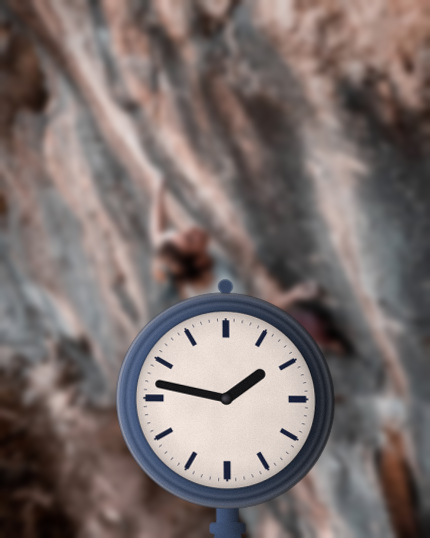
{"hour": 1, "minute": 47}
